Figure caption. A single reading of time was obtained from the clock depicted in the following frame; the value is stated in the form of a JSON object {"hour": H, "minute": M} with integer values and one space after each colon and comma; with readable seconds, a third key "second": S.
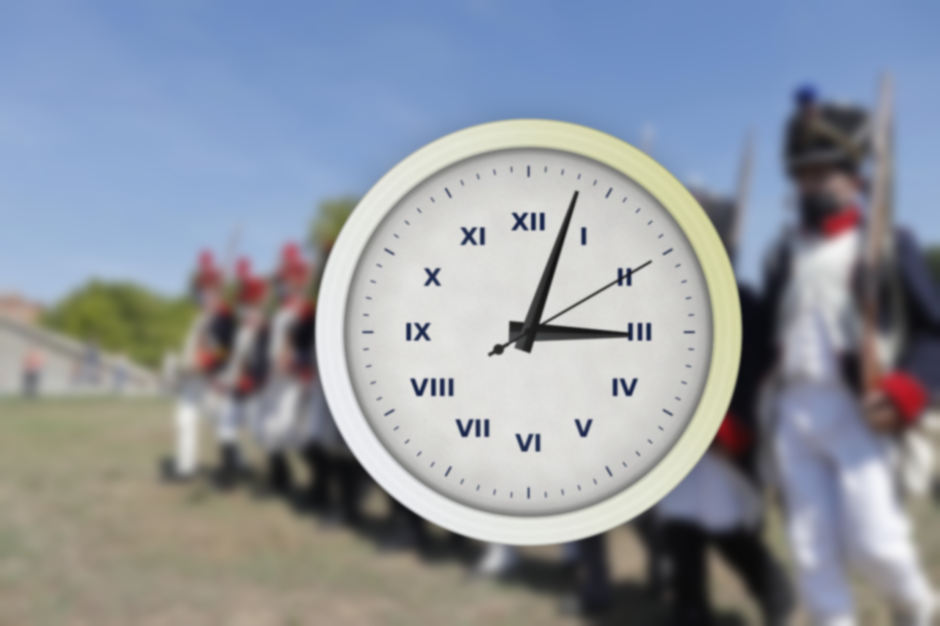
{"hour": 3, "minute": 3, "second": 10}
